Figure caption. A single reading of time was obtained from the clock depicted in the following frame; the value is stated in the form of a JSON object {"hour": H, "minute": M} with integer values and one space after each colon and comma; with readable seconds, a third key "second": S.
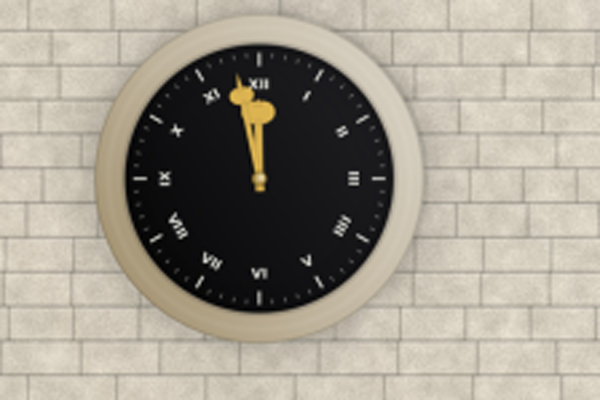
{"hour": 11, "minute": 58}
